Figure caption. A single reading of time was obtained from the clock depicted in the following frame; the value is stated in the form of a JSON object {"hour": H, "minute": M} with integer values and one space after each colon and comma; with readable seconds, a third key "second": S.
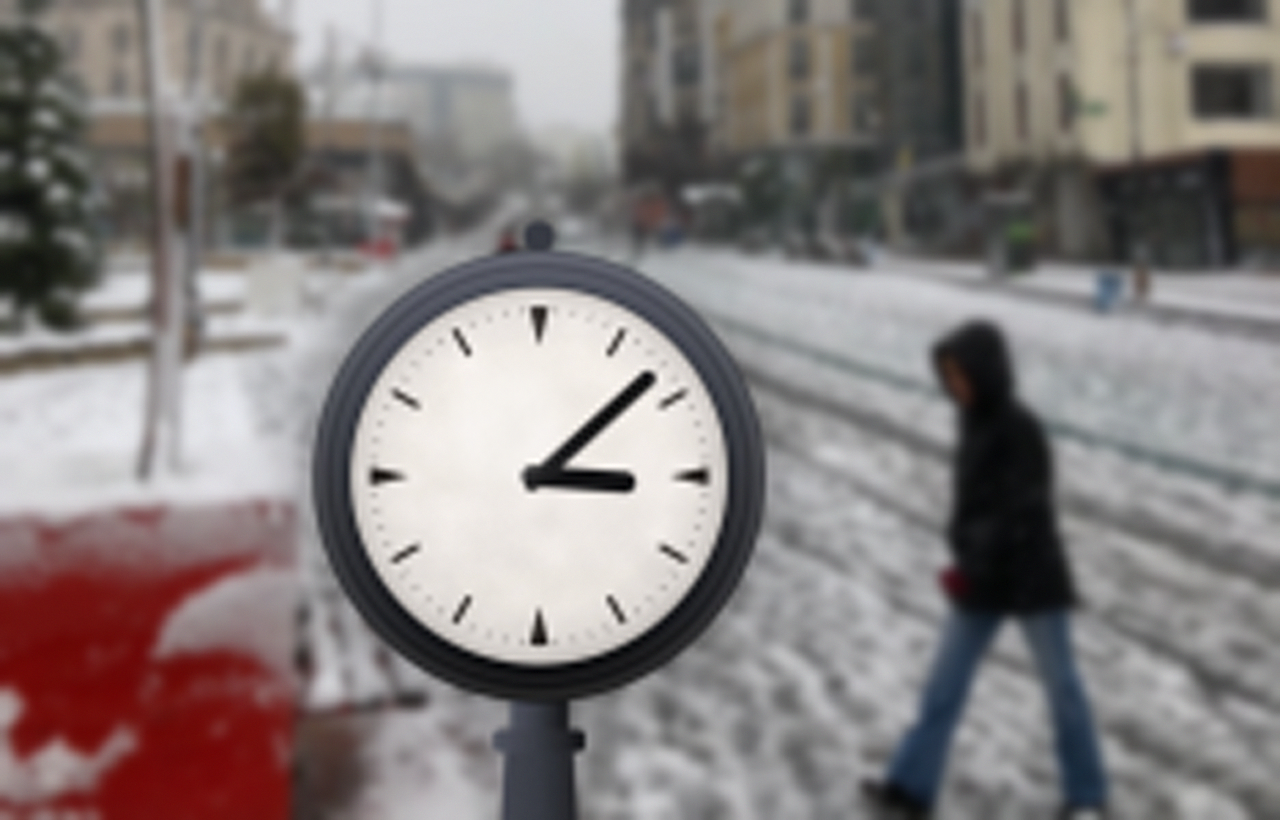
{"hour": 3, "minute": 8}
